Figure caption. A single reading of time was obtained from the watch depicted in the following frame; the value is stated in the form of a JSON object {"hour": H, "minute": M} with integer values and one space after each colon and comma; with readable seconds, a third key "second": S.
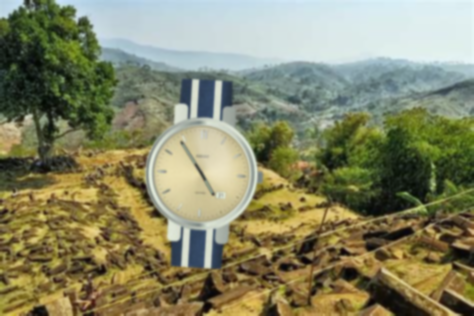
{"hour": 4, "minute": 54}
